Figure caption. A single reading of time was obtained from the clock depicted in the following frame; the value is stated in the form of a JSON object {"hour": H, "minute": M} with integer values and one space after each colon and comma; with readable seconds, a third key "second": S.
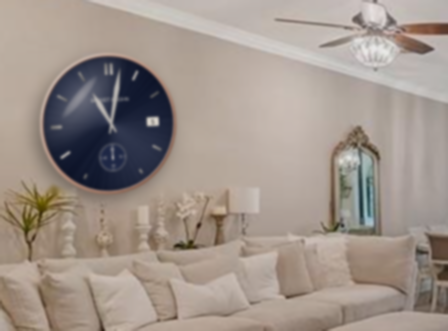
{"hour": 11, "minute": 2}
